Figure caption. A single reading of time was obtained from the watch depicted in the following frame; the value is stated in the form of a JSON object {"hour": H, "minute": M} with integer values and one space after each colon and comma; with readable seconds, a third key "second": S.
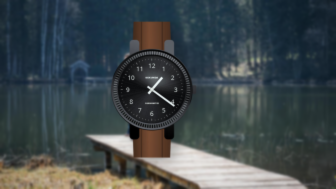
{"hour": 1, "minute": 21}
